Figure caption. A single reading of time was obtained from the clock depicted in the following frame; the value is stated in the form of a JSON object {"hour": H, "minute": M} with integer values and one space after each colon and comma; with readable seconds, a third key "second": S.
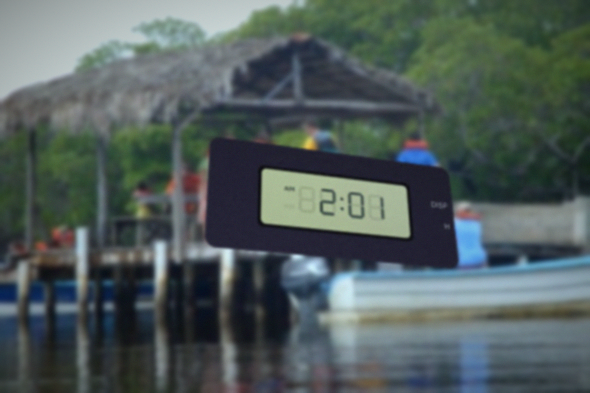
{"hour": 2, "minute": 1}
